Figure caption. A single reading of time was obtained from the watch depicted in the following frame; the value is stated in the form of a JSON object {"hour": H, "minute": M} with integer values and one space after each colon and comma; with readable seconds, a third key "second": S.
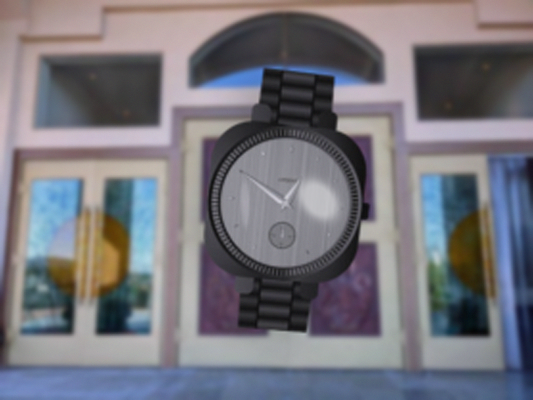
{"hour": 12, "minute": 50}
